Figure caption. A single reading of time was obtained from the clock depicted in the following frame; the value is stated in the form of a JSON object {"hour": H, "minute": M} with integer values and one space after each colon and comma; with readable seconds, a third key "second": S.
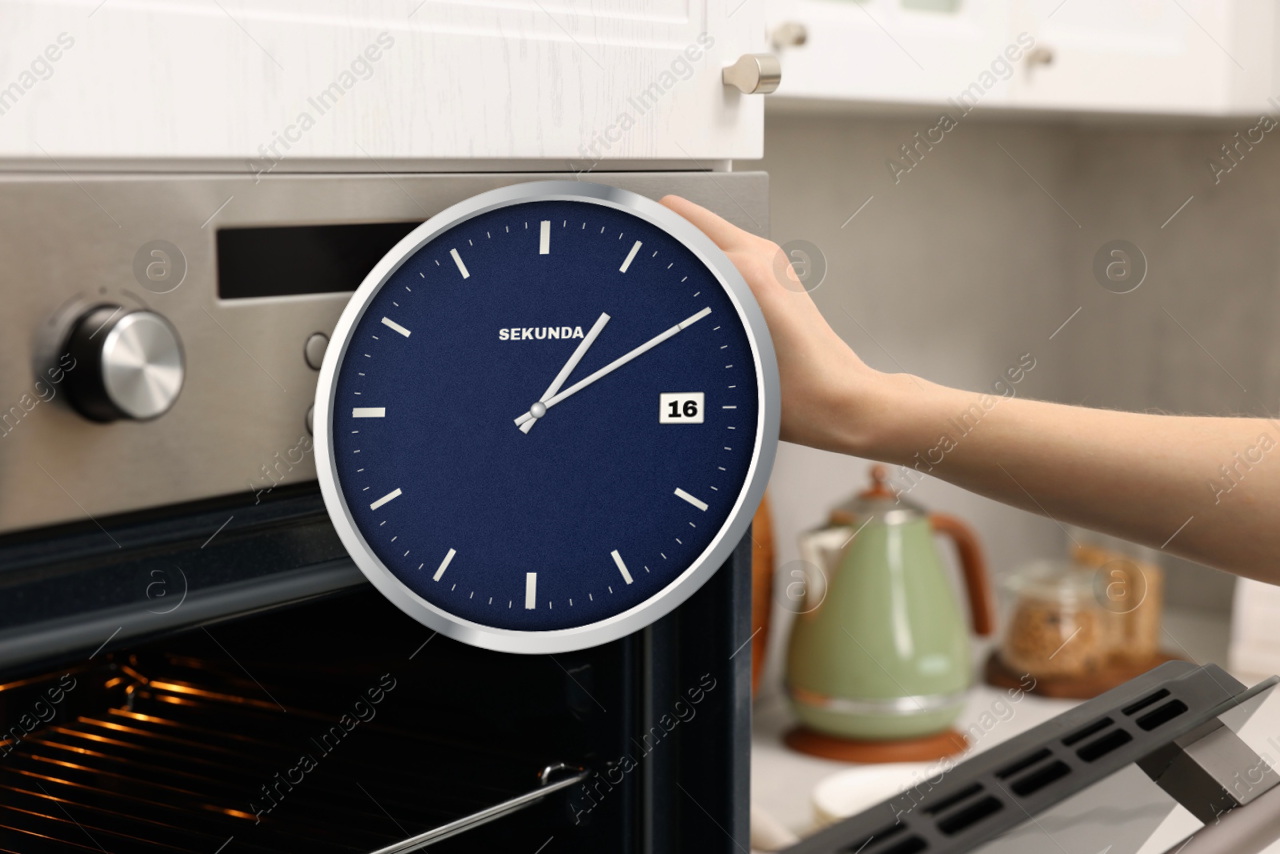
{"hour": 1, "minute": 10}
